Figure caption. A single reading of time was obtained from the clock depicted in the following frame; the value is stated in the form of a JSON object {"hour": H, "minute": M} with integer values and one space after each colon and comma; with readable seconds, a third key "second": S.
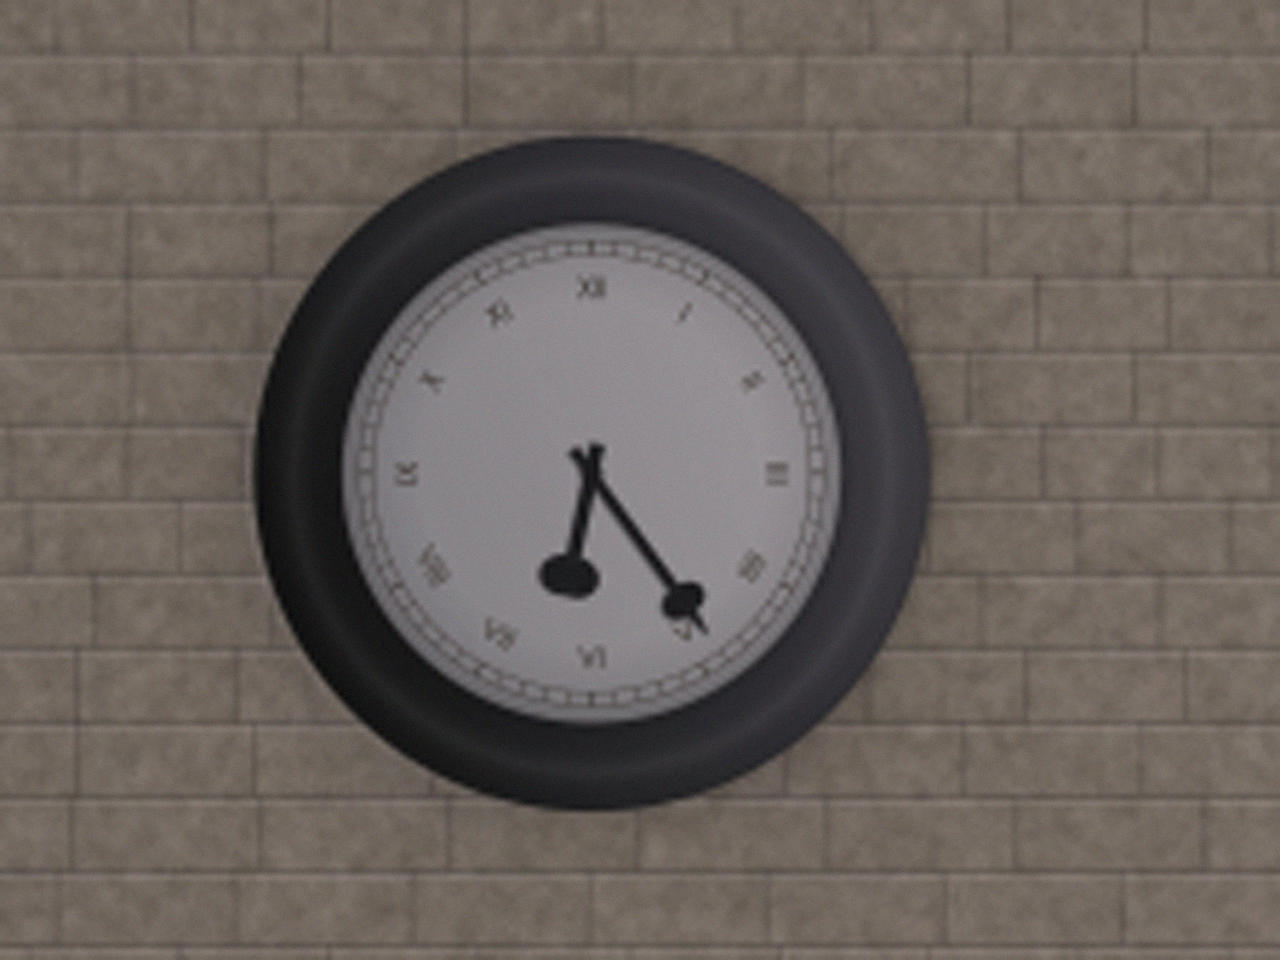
{"hour": 6, "minute": 24}
